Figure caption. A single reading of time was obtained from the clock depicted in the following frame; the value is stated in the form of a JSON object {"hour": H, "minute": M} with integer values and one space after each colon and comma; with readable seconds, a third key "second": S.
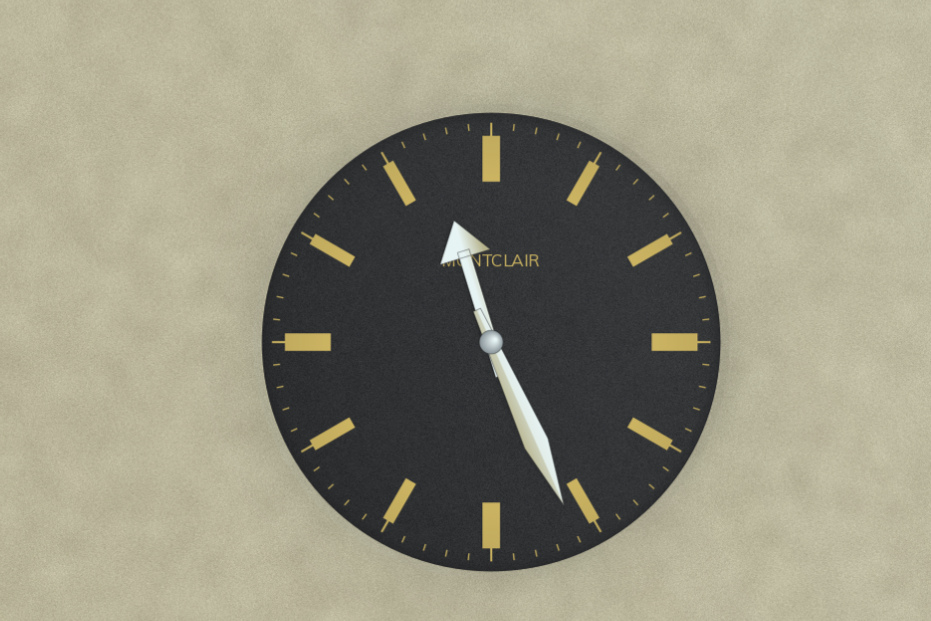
{"hour": 11, "minute": 26}
